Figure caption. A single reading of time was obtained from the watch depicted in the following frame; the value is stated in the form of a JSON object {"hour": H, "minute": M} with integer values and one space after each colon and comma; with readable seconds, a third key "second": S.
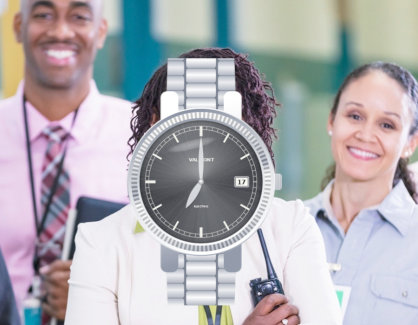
{"hour": 7, "minute": 0}
